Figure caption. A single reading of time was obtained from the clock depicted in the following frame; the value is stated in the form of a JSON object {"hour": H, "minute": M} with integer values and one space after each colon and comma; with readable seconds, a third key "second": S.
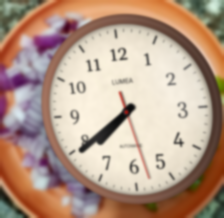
{"hour": 7, "minute": 39, "second": 28}
